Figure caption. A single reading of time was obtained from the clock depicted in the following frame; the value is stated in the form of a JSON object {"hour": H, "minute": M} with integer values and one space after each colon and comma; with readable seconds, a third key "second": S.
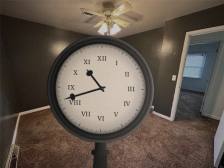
{"hour": 10, "minute": 42}
